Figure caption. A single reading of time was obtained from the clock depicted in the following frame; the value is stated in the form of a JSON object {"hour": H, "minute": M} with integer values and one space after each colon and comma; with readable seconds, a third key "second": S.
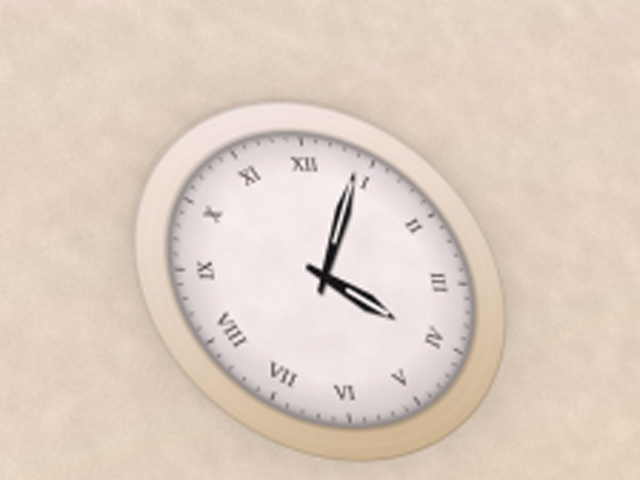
{"hour": 4, "minute": 4}
